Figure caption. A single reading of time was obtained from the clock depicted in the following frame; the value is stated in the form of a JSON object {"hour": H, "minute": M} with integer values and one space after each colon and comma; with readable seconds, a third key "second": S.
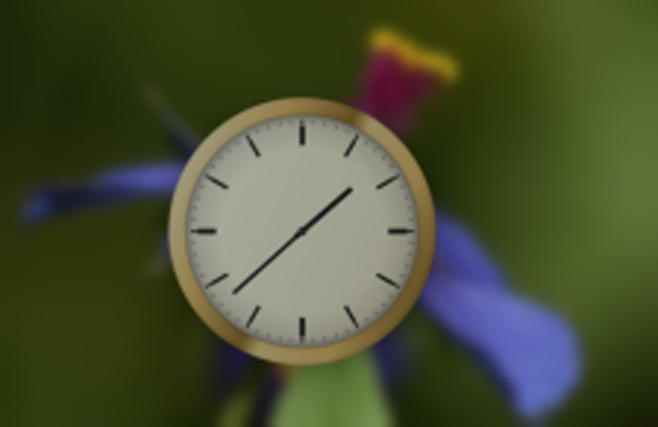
{"hour": 1, "minute": 38}
